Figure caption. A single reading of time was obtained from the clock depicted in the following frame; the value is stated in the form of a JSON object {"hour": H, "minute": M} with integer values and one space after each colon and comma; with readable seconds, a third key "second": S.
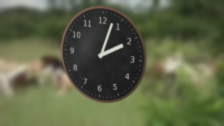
{"hour": 2, "minute": 3}
